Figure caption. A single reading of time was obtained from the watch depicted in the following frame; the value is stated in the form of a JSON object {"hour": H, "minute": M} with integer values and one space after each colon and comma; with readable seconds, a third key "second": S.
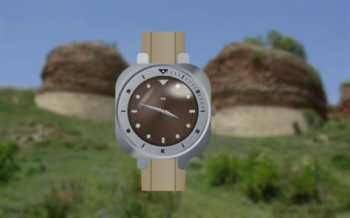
{"hour": 3, "minute": 48}
